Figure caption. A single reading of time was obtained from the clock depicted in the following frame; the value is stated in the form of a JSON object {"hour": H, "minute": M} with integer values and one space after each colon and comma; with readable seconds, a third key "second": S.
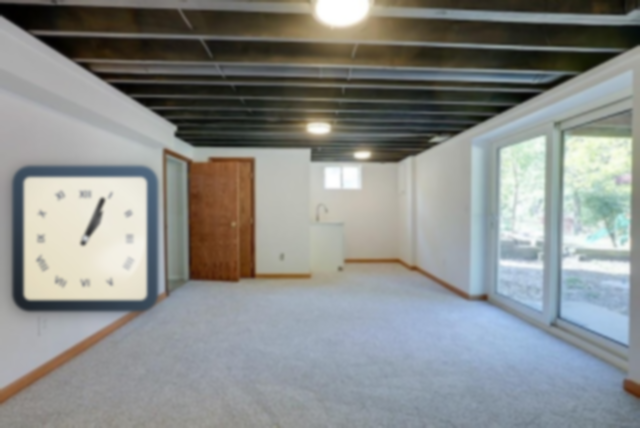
{"hour": 1, "minute": 4}
